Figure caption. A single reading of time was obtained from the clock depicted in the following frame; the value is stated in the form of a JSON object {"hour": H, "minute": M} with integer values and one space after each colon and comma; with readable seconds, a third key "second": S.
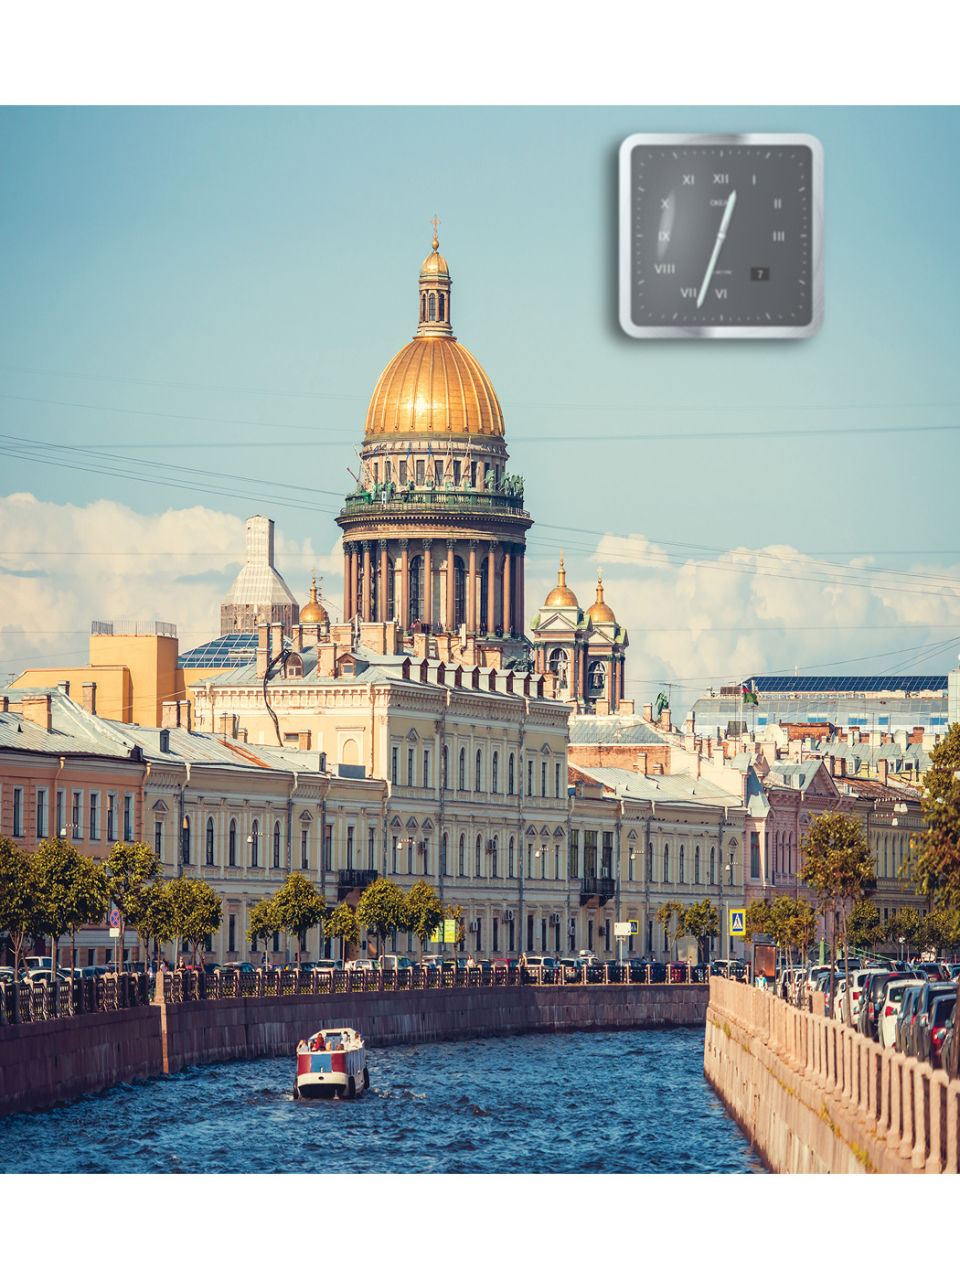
{"hour": 12, "minute": 33}
